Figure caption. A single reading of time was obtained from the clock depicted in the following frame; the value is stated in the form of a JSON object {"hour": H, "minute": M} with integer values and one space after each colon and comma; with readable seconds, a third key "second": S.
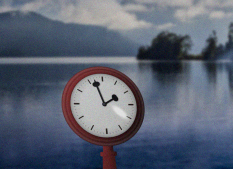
{"hour": 1, "minute": 57}
